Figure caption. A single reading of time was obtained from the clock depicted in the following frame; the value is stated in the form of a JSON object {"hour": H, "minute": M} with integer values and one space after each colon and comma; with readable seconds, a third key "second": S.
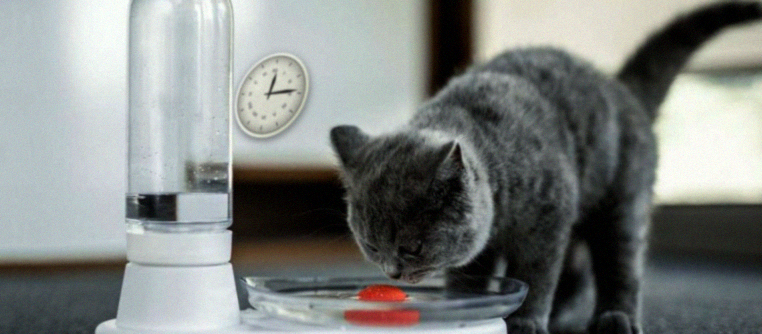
{"hour": 12, "minute": 14}
